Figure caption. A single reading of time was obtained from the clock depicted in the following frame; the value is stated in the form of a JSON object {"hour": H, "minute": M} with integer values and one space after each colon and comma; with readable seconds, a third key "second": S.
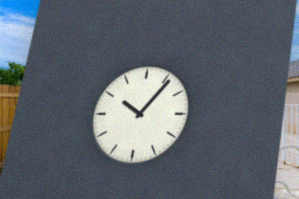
{"hour": 10, "minute": 6}
